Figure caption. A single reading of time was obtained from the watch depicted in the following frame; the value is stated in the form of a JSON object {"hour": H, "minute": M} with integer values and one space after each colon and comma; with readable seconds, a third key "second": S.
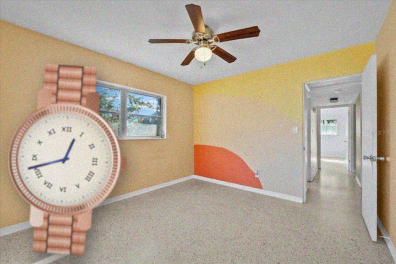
{"hour": 12, "minute": 42}
